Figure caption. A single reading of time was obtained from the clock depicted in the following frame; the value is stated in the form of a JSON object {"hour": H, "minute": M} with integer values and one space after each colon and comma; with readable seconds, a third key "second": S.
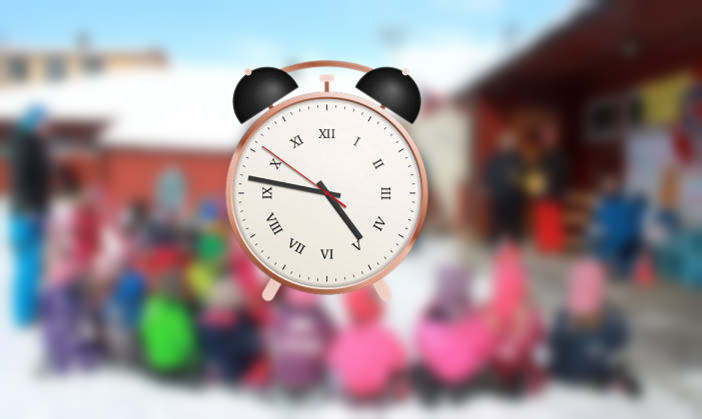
{"hour": 4, "minute": 46, "second": 51}
